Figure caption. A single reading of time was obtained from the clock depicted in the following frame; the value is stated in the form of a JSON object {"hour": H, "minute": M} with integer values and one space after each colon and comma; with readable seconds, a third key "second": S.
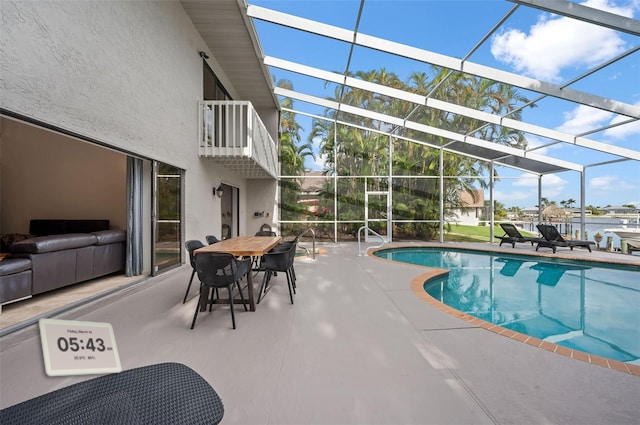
{"hour": 5, "minute": 43}
